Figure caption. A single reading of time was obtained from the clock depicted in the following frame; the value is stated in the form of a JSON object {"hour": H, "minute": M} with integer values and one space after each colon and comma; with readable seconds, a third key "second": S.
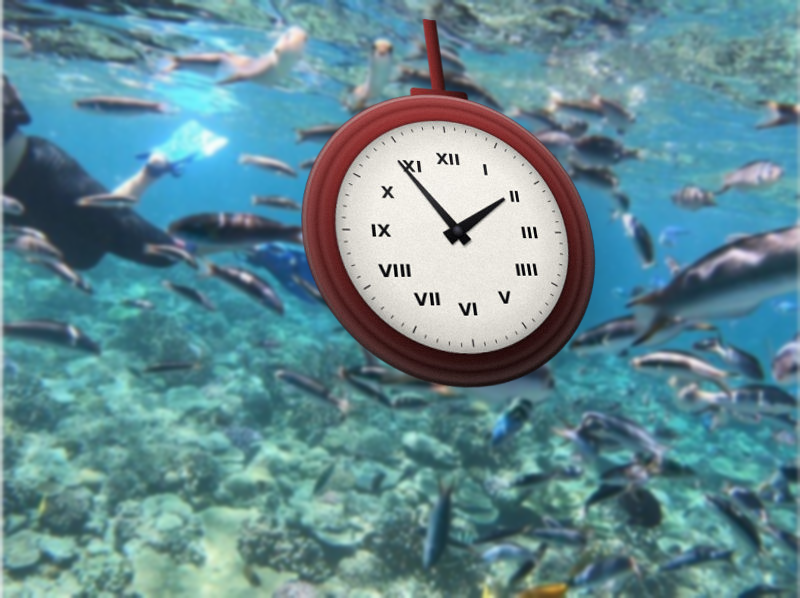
{"hour": 1, "minute": 54}
